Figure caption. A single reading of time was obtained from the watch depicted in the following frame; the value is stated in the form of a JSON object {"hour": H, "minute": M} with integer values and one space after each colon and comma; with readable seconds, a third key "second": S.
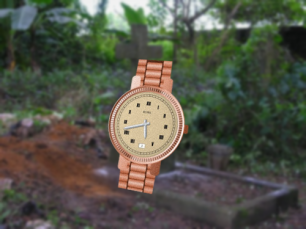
{"hour": 5, "minute": 42}
